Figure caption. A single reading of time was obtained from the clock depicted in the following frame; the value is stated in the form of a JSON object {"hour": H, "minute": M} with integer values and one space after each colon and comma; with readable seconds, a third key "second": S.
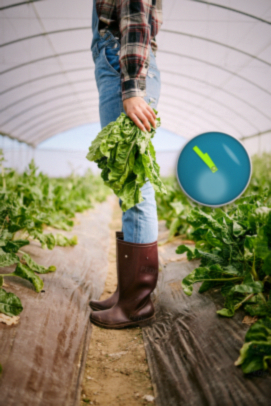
{"hour": 10, "minute": 53}
